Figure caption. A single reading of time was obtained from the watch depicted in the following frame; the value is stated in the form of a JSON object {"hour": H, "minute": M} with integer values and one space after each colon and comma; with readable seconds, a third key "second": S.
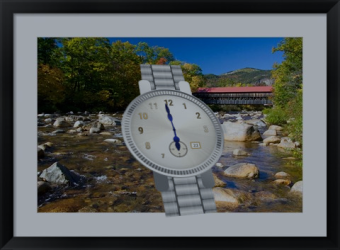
{"hour": 5, "minute": 59}
